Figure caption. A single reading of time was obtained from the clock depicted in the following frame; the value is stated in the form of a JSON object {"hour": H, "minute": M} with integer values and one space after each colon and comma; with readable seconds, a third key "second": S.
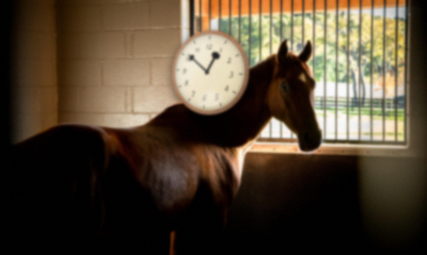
{"hour": 12, "minute": 51}
